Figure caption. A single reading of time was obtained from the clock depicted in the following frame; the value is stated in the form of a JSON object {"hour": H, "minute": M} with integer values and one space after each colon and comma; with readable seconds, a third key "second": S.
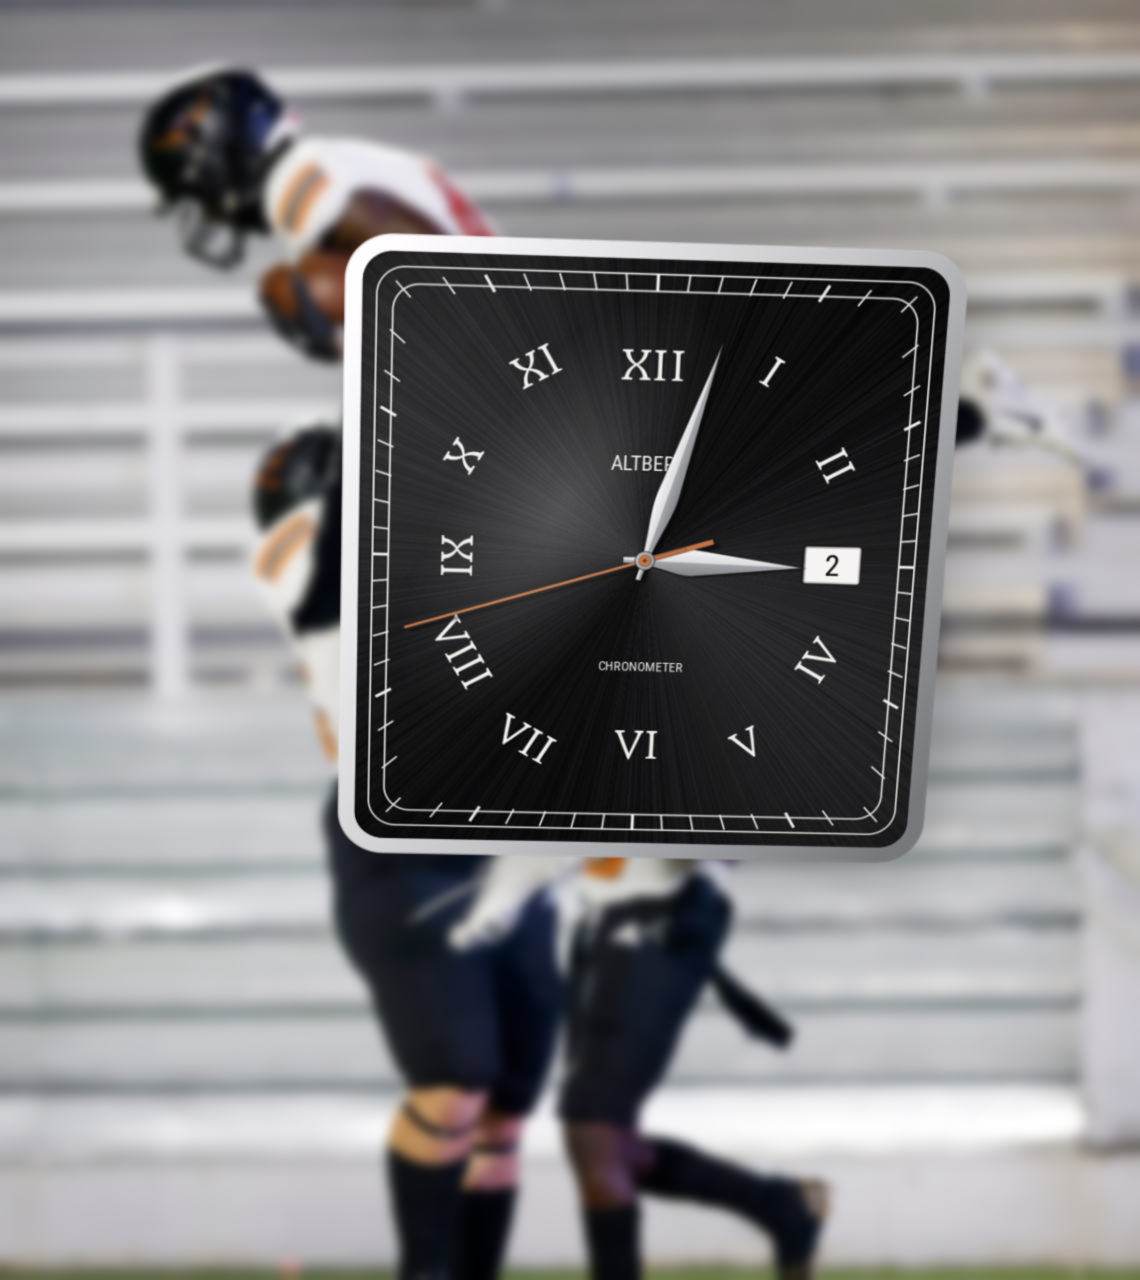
{"hour": 3, "minute": 2, "second": 42}
